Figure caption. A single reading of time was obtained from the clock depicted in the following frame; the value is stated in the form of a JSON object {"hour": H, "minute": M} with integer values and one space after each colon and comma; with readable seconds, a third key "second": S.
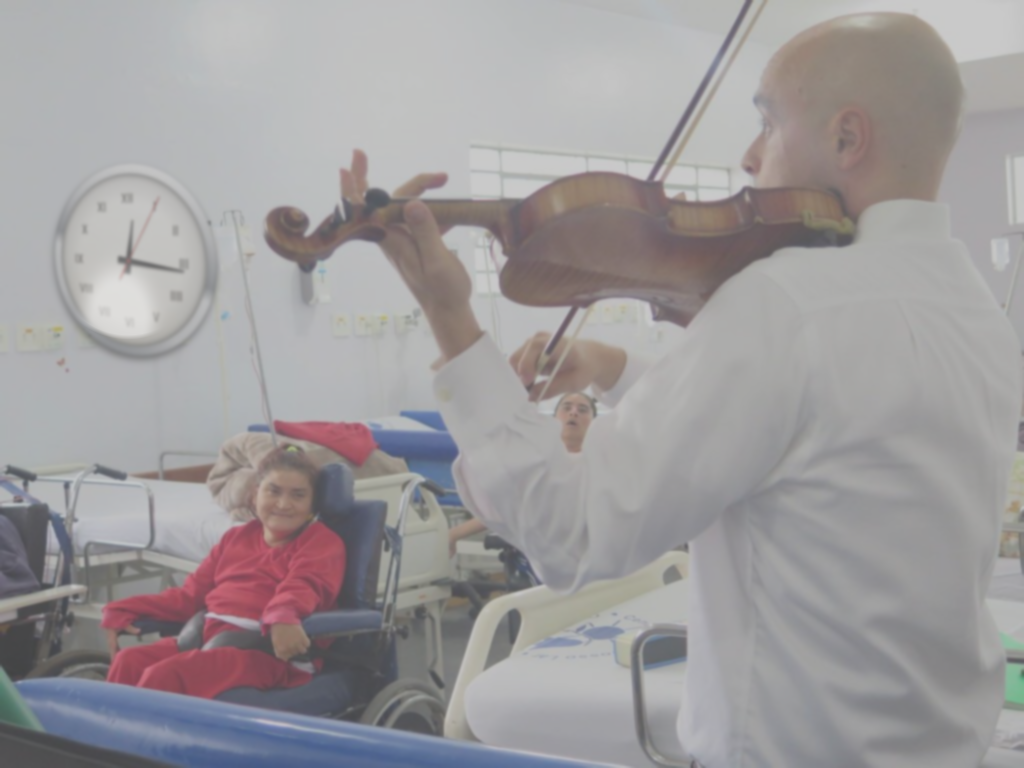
{"hour": 12, "minute": 16, "second": 5}
